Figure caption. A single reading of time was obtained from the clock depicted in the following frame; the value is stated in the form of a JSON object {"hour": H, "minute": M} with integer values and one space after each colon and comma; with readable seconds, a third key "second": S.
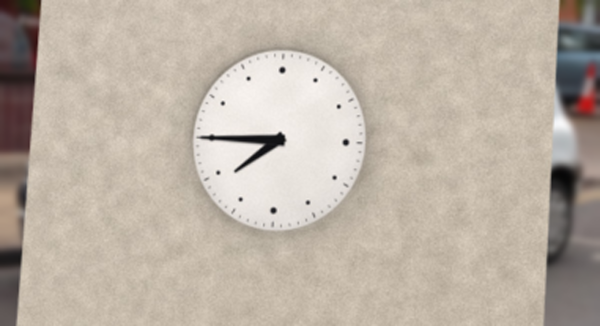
{"hour": 7, "minute": 45}
